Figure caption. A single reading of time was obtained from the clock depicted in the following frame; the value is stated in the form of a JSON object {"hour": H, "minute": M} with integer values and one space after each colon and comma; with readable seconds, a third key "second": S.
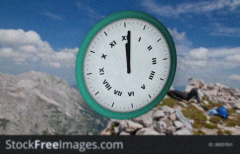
{"hour": 12, "minute": 1}
